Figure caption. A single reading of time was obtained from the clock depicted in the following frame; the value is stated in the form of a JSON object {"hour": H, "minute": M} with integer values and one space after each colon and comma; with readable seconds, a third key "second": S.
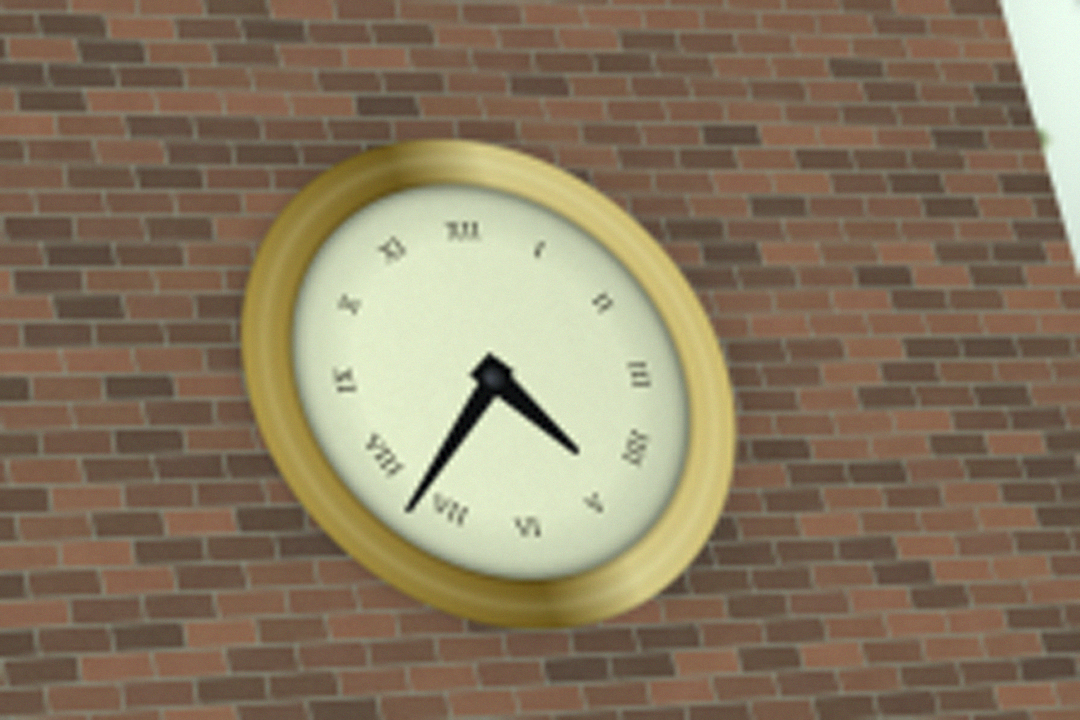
{"hour": 4, "minute": 37}
